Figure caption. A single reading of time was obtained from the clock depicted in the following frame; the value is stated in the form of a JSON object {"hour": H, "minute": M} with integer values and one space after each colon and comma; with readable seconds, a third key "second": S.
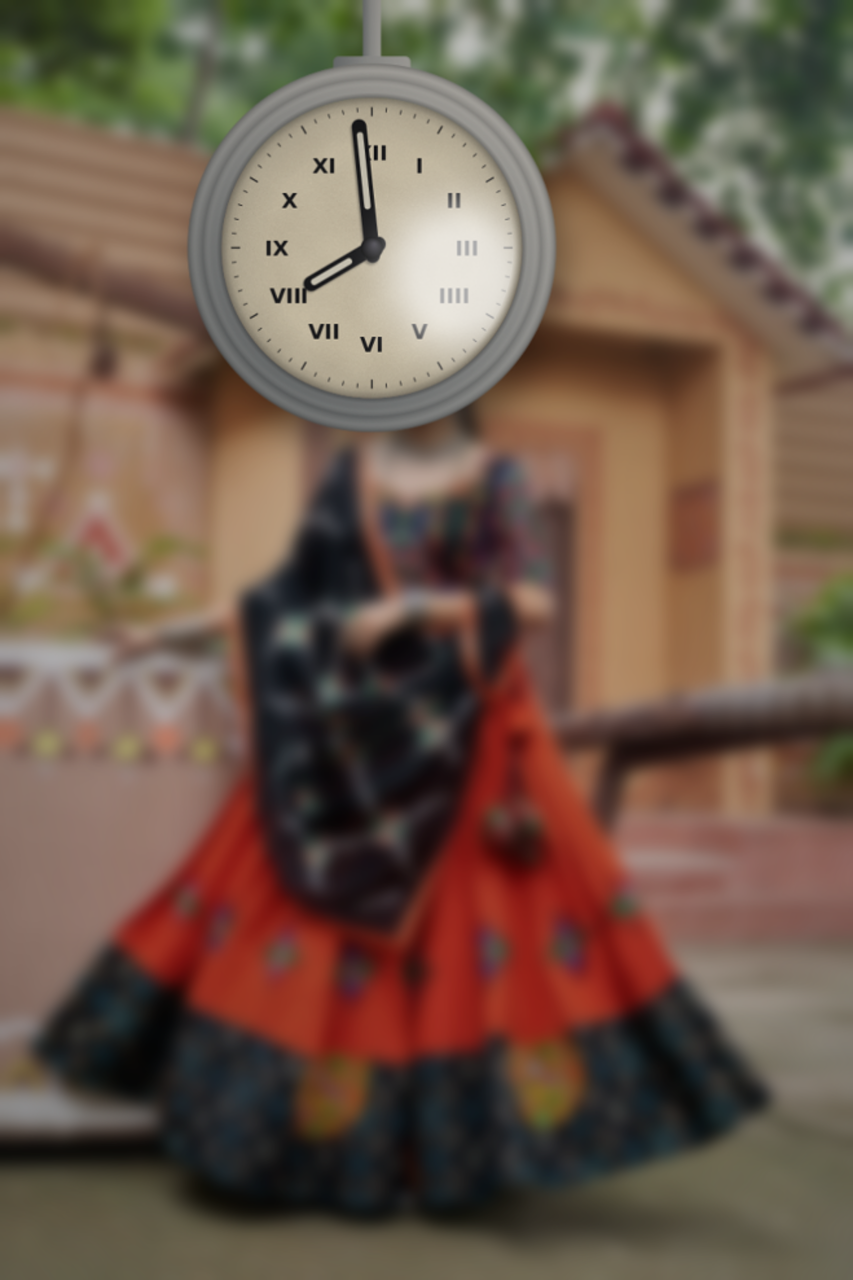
{"hour": 7, "minute": 59}
